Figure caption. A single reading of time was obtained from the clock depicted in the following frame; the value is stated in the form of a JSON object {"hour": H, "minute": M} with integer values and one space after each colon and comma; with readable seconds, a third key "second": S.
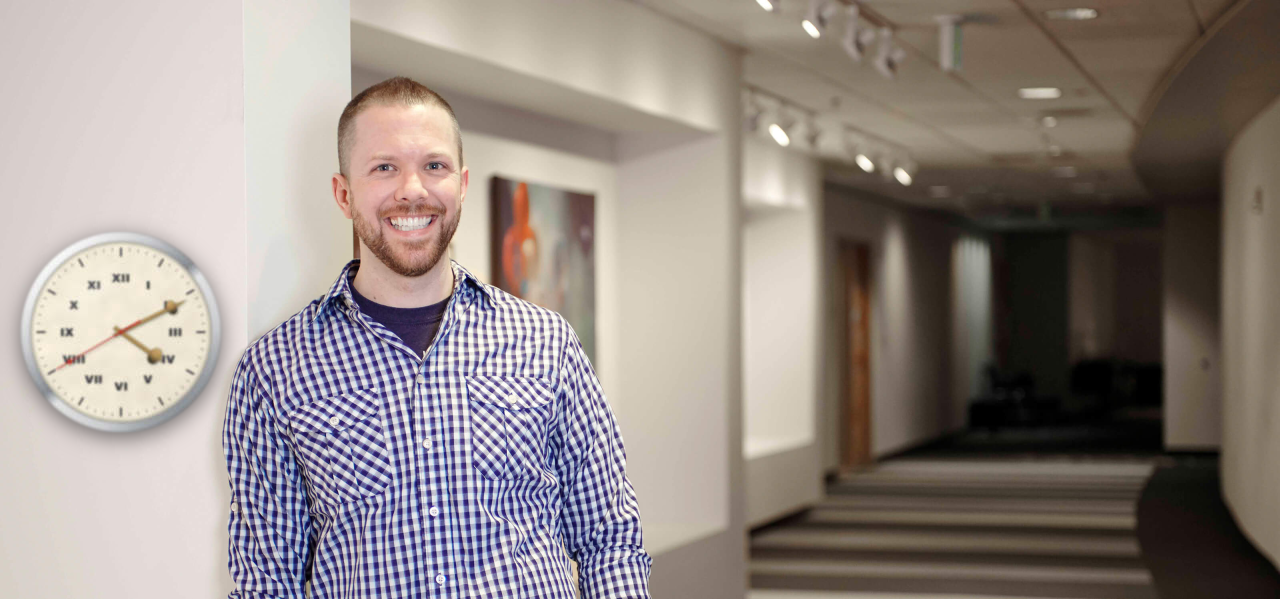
{"hour": 4, "minute": 10, "second": 40}
